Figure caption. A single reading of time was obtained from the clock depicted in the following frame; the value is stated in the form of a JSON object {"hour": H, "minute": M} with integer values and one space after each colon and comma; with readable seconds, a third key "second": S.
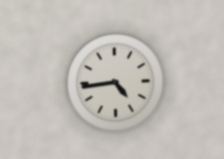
{"hour": 4, "minute": 44}
